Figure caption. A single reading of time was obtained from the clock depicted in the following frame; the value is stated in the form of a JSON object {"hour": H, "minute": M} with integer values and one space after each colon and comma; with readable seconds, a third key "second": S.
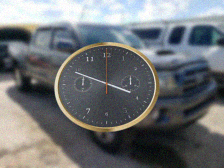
{"hour": 3, "minute": 49}
